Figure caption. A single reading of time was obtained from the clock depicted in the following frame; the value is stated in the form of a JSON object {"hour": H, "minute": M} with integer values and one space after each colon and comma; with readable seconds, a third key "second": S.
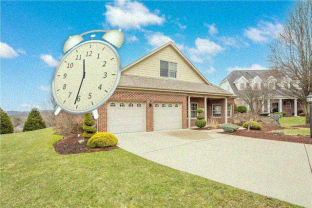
{"hour": 11, "minute": 31}
